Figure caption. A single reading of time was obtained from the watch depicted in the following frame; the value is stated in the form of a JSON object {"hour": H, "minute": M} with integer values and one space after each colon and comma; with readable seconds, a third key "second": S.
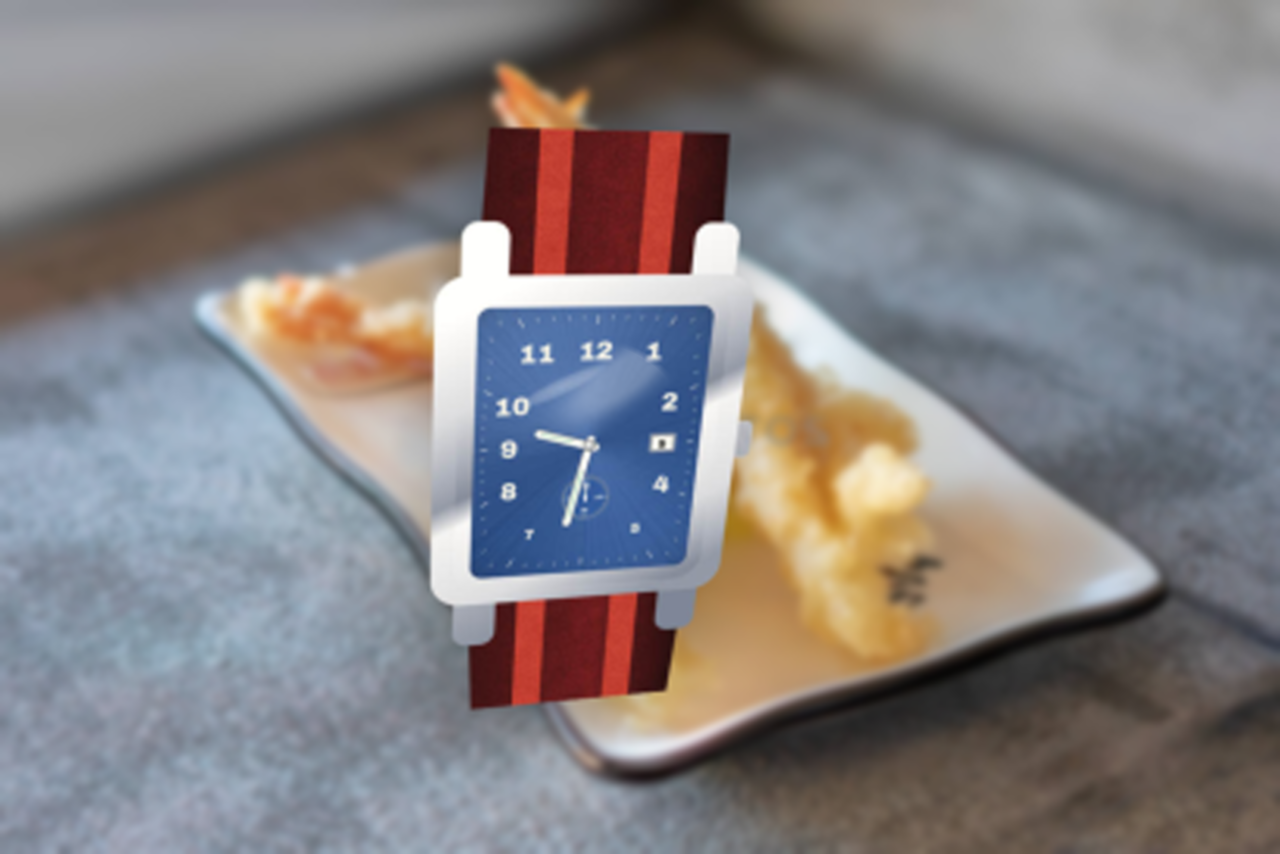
{"hour": 9, "minute": 32}
